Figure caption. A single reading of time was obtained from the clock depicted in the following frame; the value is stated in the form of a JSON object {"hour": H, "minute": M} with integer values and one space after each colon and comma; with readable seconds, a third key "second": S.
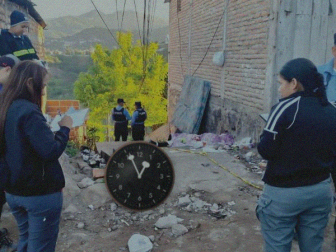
{"hour": 12, "minute": 56}
